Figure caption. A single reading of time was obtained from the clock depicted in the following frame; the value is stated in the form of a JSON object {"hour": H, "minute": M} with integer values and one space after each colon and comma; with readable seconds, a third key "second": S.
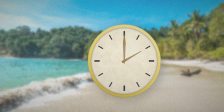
{"hour": 2, "minute": 0}
